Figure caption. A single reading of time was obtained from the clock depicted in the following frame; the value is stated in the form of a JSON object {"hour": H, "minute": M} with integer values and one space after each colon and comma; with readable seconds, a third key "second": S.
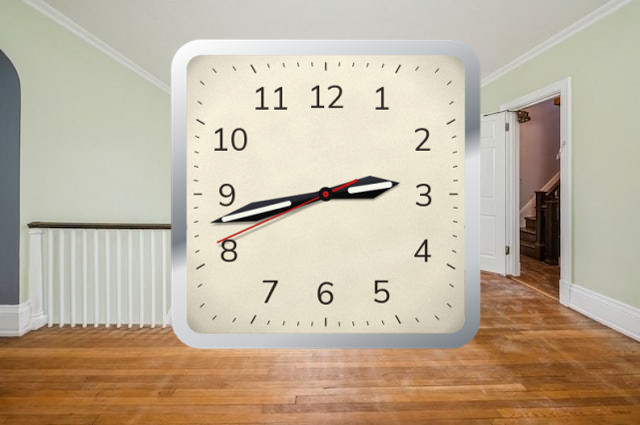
{"hour": 2, "minute": 42, "second": 41}
